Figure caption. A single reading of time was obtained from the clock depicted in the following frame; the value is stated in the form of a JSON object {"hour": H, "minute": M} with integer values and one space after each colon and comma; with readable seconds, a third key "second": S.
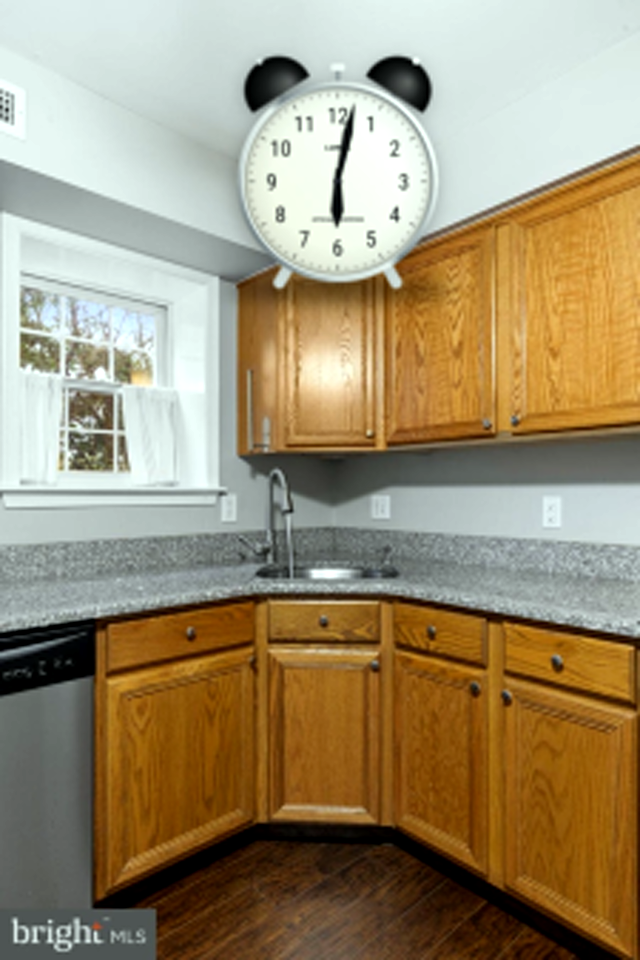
{"hour": 6, "minute": 2}
